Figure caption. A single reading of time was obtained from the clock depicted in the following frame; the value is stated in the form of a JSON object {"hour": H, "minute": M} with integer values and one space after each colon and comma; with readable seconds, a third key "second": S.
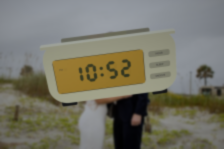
{"hour": 10, "minute": 52}
